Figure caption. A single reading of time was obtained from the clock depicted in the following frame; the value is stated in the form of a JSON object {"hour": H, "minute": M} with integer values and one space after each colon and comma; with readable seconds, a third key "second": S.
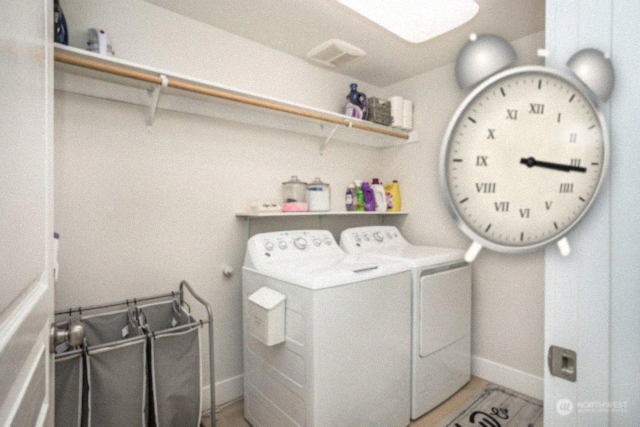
{"hour": 3, "minute": 16}
